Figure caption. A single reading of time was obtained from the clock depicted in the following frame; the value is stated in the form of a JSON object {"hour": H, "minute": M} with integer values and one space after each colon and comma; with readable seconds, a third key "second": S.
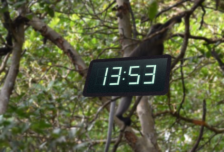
{"hour": 13, "minute": 53}
